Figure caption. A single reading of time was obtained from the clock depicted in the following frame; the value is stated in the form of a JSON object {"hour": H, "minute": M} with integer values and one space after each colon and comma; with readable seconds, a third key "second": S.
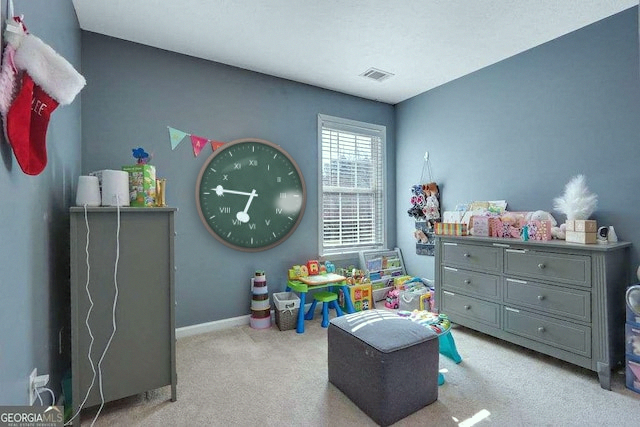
{"hour": 6, "minute": 46}
